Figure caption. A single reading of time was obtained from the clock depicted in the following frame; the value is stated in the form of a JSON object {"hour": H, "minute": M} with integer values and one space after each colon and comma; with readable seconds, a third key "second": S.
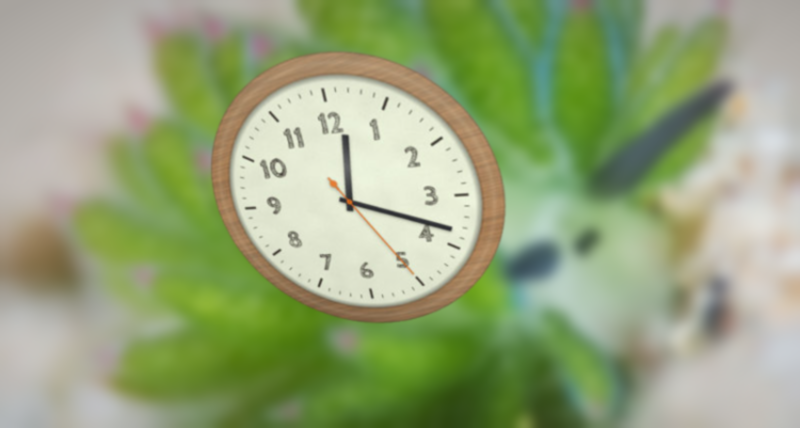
{"hour": 12, "minute": 18, "second": 25}
